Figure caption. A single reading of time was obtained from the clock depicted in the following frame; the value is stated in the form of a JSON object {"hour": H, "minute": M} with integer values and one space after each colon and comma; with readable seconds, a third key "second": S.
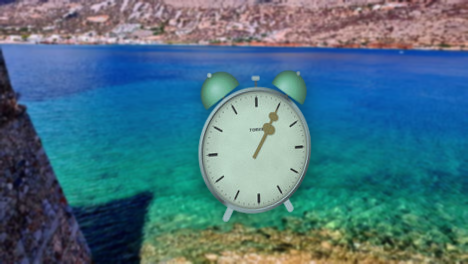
{"hour": 1, "minute": 5}
